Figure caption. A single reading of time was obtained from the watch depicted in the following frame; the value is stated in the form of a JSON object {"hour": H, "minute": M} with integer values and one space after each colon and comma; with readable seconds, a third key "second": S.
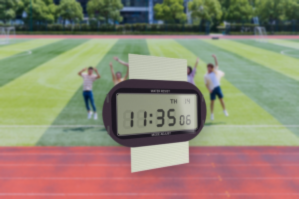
{"hour": 11, "minute": 35, "second": 6}
